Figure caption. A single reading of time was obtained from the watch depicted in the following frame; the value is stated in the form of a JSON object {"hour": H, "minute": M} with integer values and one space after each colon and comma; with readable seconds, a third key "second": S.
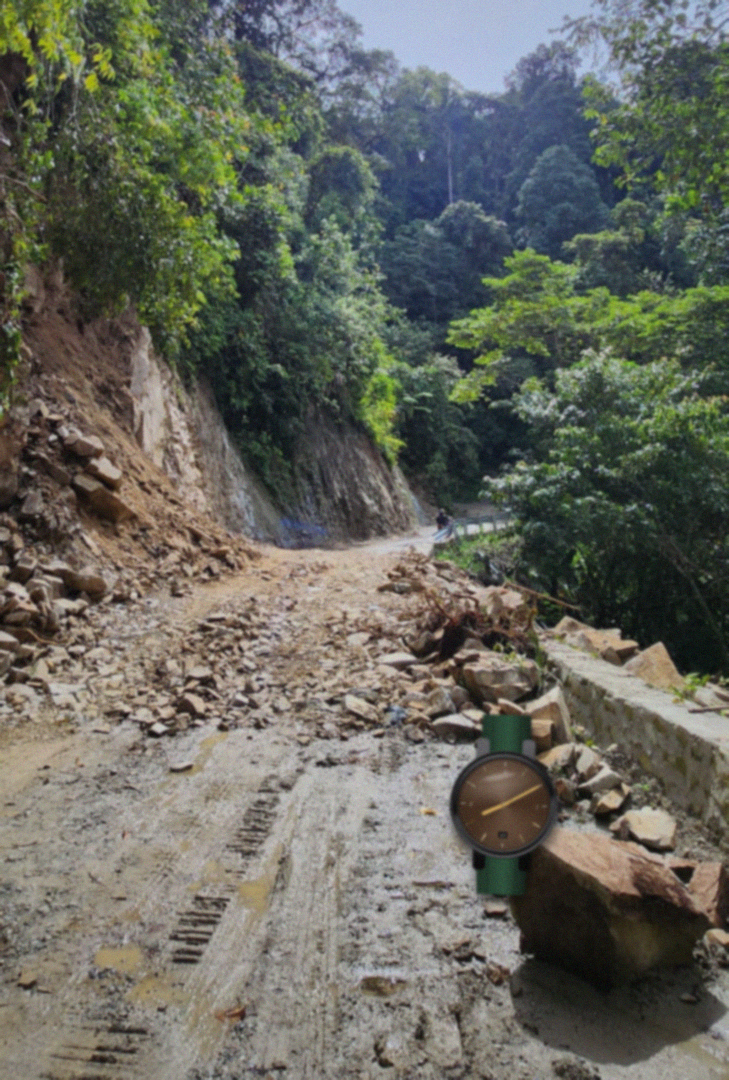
{"hour": 8, "minute": 10}
